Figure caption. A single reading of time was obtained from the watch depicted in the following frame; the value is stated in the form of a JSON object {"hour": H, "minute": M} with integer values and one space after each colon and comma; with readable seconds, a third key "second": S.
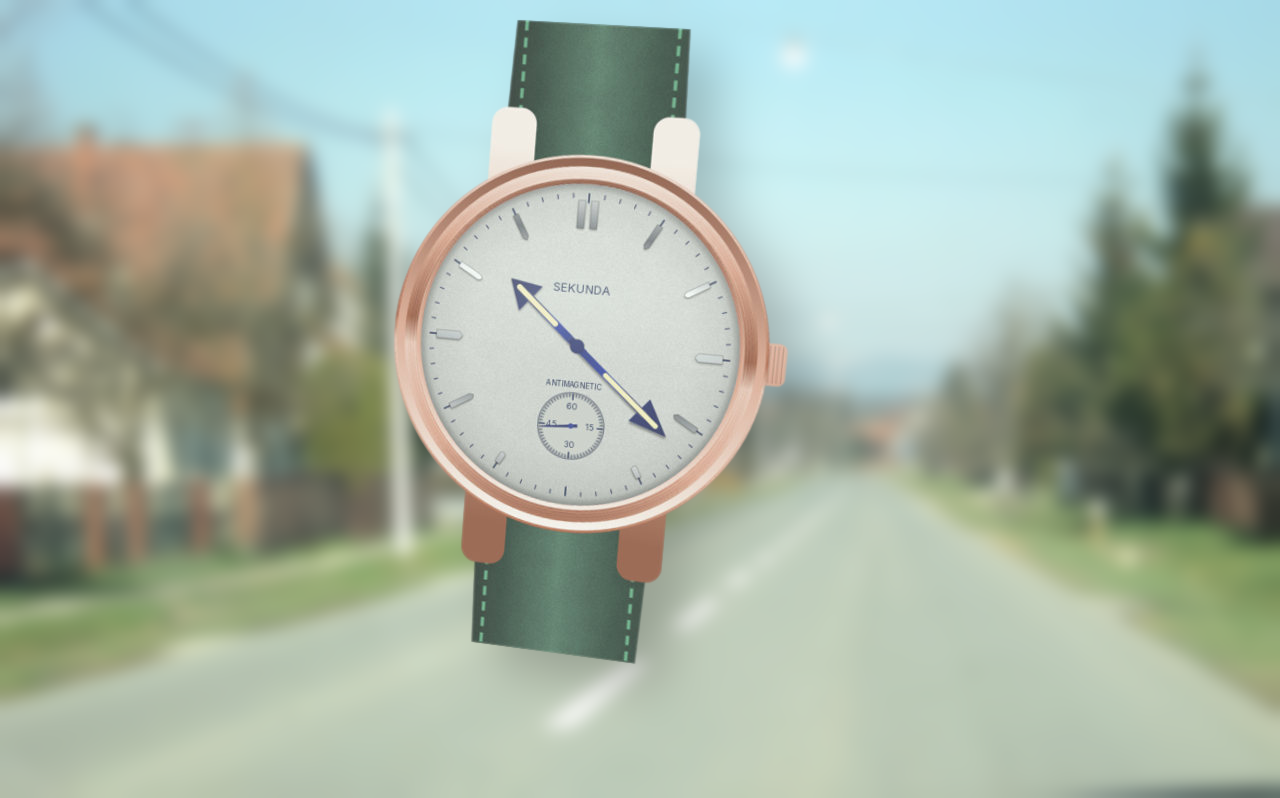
{"hour": 10, "minute": 21, "second": 44}
